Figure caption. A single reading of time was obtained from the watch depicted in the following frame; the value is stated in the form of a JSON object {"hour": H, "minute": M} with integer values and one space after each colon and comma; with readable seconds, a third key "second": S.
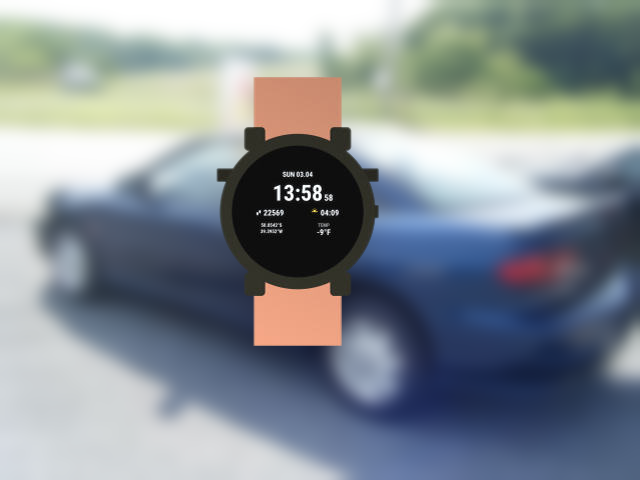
{"hour": 13, "minute": 58, "second": 58}
